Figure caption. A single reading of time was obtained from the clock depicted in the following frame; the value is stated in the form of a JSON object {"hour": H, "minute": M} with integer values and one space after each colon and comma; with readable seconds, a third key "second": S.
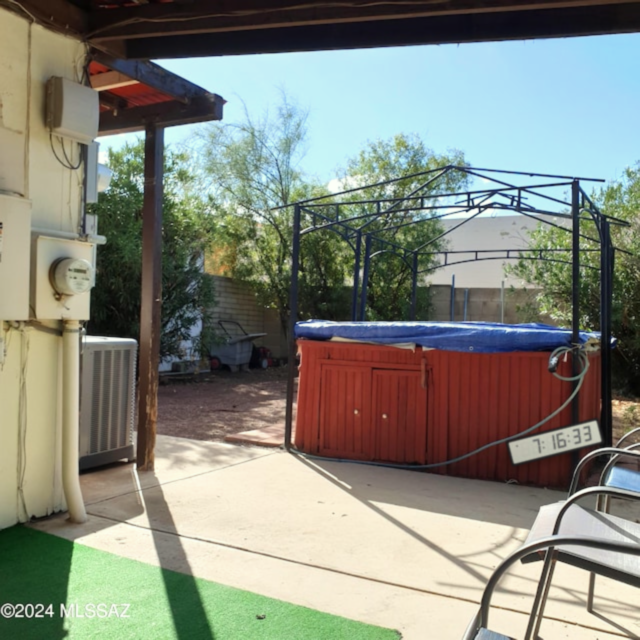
{"hour": 7, "minute": 16, "second": 33}
